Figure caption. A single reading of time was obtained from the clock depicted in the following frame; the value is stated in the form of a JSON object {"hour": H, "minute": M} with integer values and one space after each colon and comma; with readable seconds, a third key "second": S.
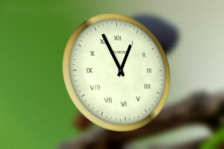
{"hour": 12, "minute": 56}
